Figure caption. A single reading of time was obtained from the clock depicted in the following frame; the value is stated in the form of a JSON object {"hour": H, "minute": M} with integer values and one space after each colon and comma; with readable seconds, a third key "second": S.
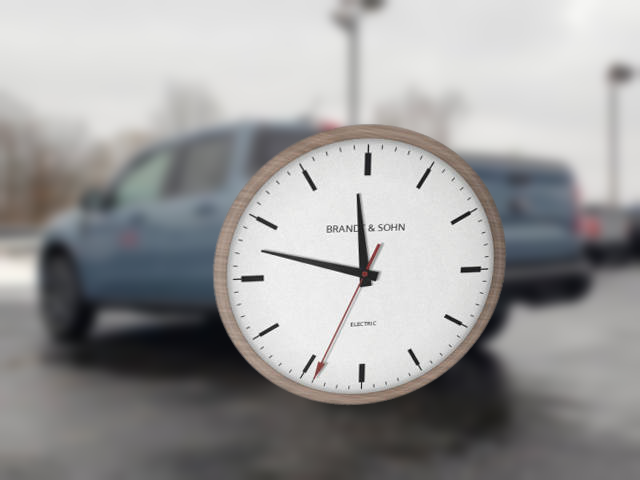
{"hour": 11, "minute": 47, "second": 34}
